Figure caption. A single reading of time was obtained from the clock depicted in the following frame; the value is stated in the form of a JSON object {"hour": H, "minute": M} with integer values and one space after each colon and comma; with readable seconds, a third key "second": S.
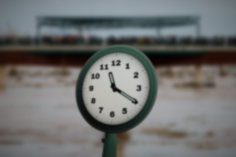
{"hour": 11, "minute": 20}
